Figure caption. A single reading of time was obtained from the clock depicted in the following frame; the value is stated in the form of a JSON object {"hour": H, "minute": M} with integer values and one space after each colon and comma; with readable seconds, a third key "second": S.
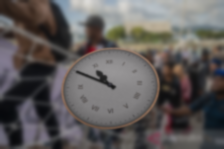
{"hour": 10, "minute": 50}
